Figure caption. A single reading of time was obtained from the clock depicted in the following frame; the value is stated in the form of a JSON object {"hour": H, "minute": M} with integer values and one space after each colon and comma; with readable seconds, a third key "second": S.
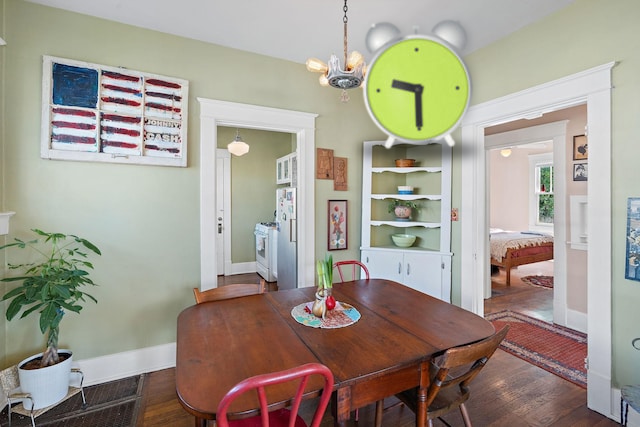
{"hour": 9, "minute": 30}
